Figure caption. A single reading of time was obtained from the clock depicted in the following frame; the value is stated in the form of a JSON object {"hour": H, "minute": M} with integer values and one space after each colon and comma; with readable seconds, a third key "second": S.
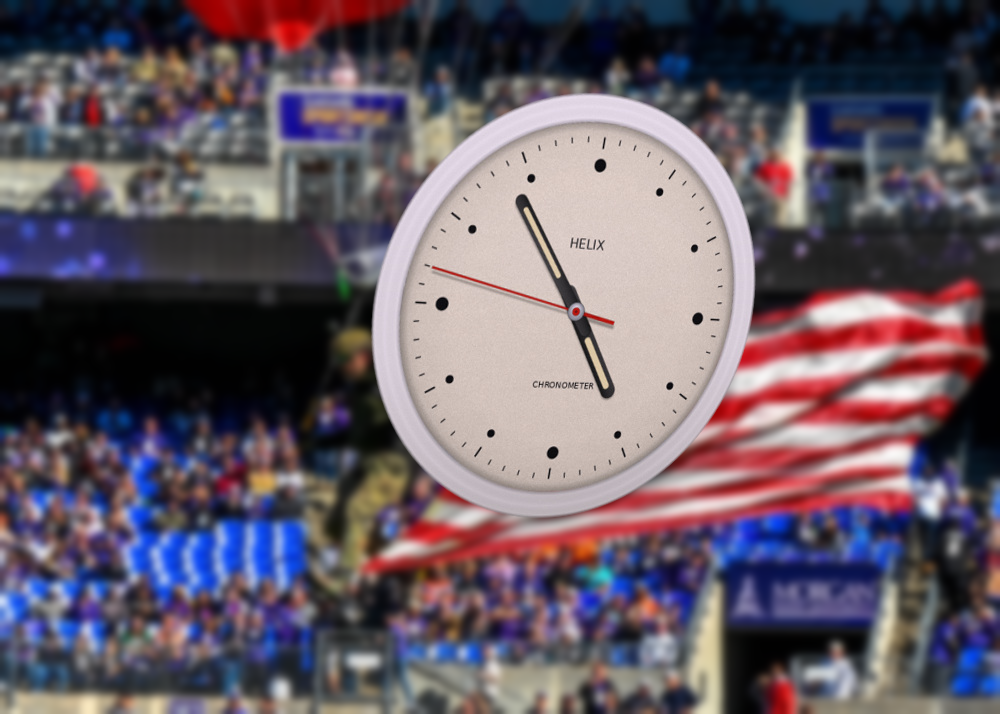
{"hour": 4, "minute": 53, "second": 47}
